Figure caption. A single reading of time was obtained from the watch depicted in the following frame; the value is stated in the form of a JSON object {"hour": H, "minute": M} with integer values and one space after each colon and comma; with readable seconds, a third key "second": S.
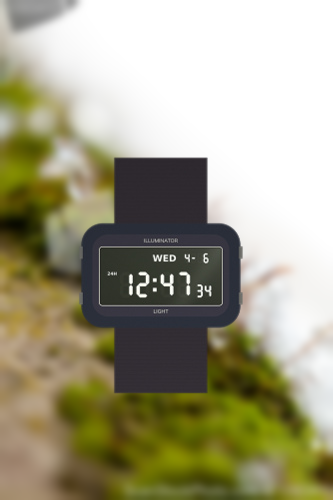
{"hour": 12, "minute": 47, "second": 34}
